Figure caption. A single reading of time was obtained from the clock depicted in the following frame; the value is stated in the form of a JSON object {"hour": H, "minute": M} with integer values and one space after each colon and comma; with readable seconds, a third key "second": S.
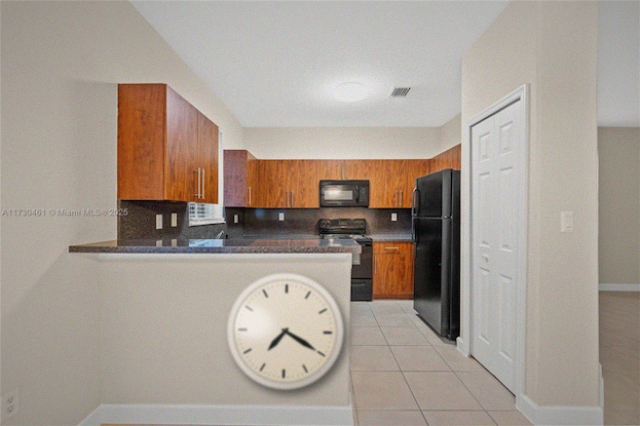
{"hour": 7, "minute": 20}
